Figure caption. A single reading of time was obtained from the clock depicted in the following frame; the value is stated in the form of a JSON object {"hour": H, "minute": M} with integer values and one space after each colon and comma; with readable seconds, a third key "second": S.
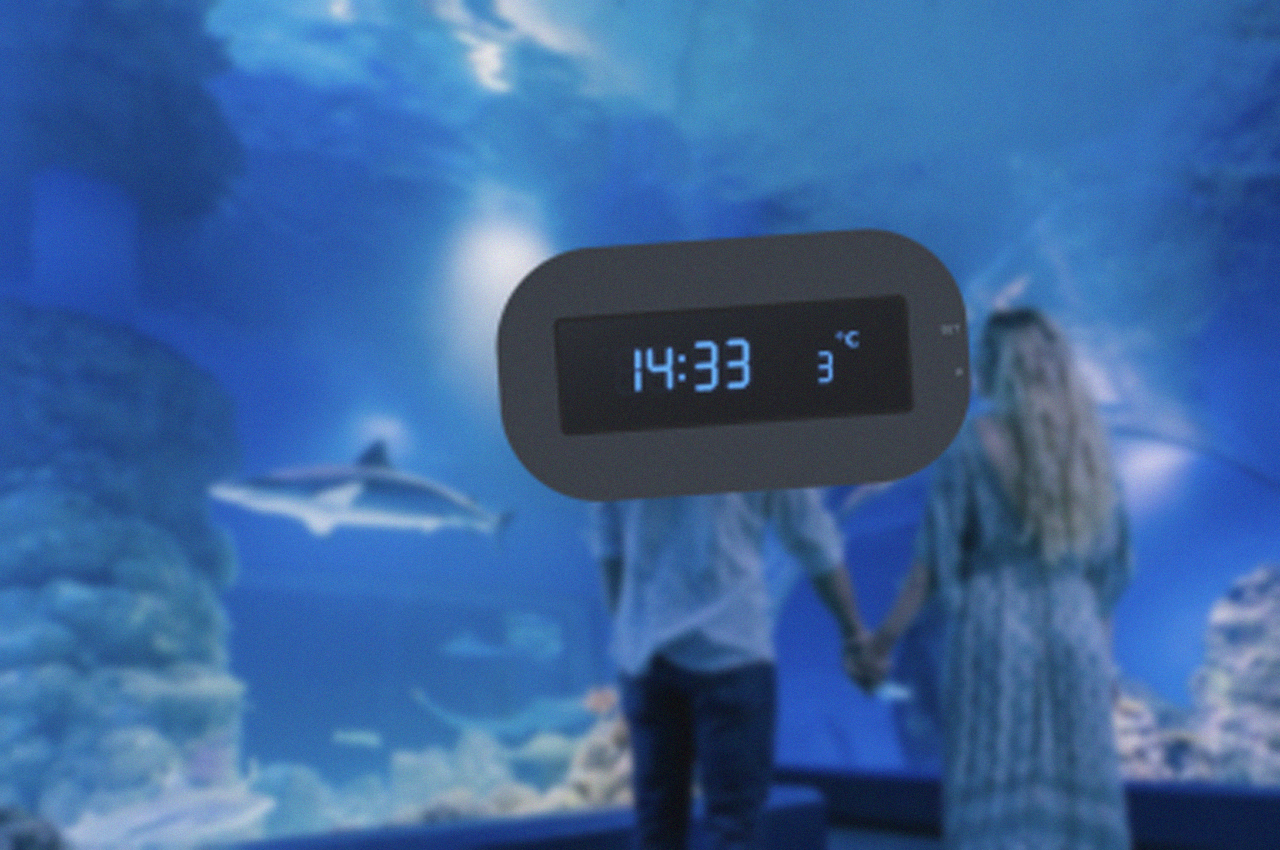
{"hour": 14, "minute": 33}
